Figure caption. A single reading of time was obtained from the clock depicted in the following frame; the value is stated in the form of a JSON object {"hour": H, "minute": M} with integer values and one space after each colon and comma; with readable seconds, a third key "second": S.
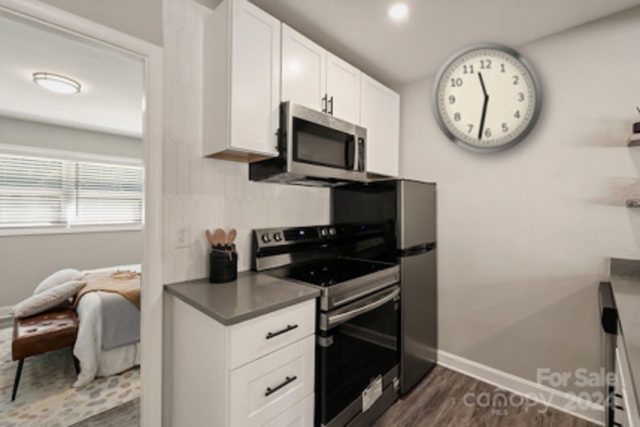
{"hour": 11, "minute": 32}
